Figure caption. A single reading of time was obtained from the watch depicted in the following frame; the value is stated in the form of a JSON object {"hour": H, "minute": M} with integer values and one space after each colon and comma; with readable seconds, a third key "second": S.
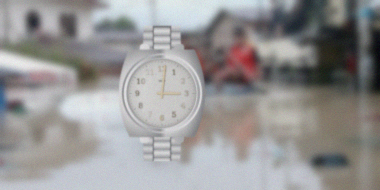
{"hour": 3, "minute": 1}
